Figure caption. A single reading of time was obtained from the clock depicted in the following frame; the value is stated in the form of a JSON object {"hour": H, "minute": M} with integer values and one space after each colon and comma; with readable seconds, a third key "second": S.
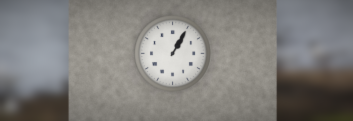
{"hour": 1, "minute": 5}
